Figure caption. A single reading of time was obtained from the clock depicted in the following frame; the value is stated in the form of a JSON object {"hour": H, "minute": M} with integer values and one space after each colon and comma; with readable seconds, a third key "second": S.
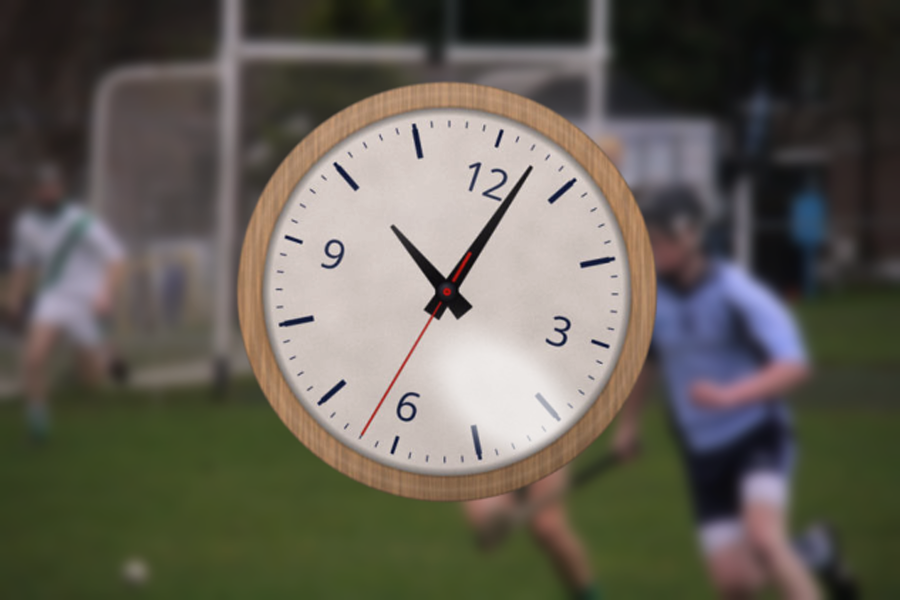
{"hour": 10, "minute": 2, "second": 32}
